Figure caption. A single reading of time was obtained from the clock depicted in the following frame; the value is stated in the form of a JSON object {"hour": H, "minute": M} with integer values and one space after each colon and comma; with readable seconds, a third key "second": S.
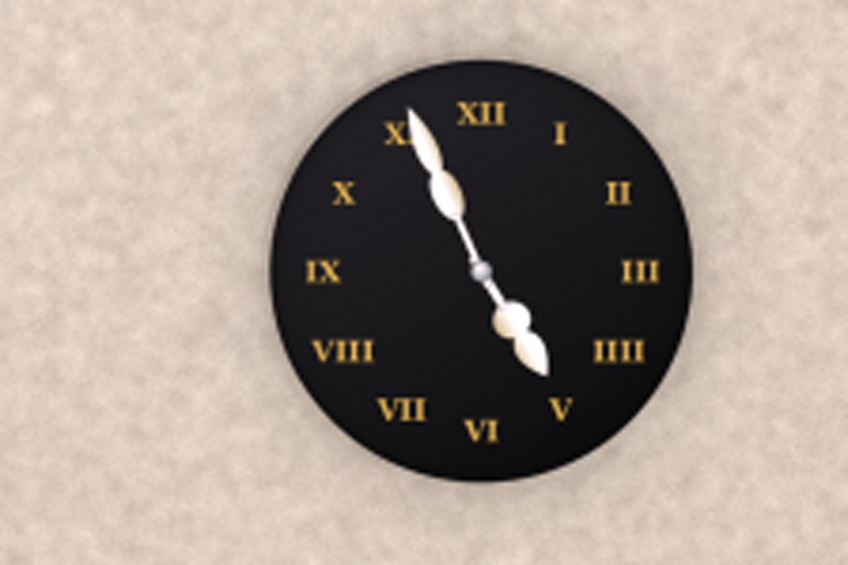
{"hour": 4, "minute": 56}
